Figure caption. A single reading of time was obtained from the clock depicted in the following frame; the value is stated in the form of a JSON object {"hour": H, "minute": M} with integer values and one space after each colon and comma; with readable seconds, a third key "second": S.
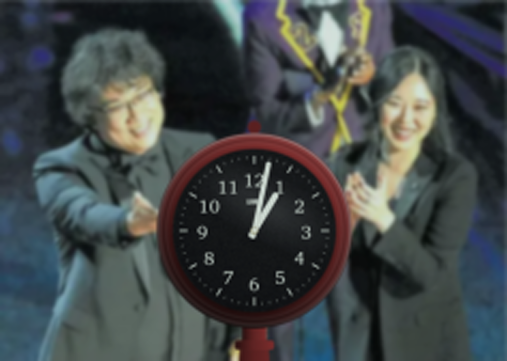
{"hour": 1, "minute": 2}
